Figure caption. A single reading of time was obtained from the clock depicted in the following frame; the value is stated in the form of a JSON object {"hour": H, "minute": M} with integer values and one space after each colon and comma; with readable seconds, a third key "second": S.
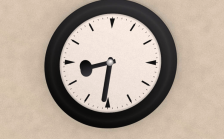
{"hour": 8, "minute": 31}
